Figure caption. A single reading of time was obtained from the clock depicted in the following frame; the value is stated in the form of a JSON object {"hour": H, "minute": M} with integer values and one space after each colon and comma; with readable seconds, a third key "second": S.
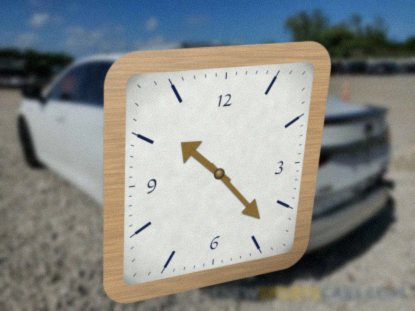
{"hour": 10, "minute": 23}
